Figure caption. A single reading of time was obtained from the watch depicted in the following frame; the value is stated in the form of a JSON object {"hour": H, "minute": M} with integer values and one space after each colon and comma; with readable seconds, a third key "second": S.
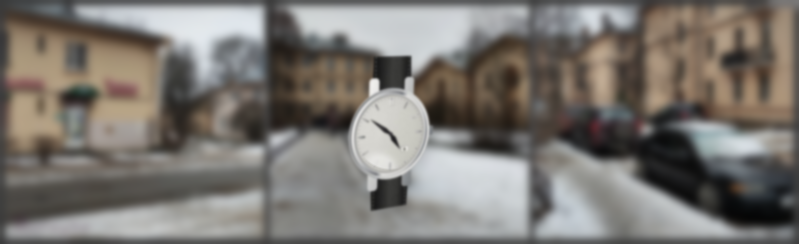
{"hour": 4, "minute": 51}
